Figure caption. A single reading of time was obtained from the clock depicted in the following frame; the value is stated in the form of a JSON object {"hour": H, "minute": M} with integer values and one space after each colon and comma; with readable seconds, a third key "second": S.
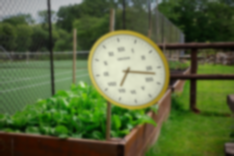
{"hour": 7, "minute": 17}
